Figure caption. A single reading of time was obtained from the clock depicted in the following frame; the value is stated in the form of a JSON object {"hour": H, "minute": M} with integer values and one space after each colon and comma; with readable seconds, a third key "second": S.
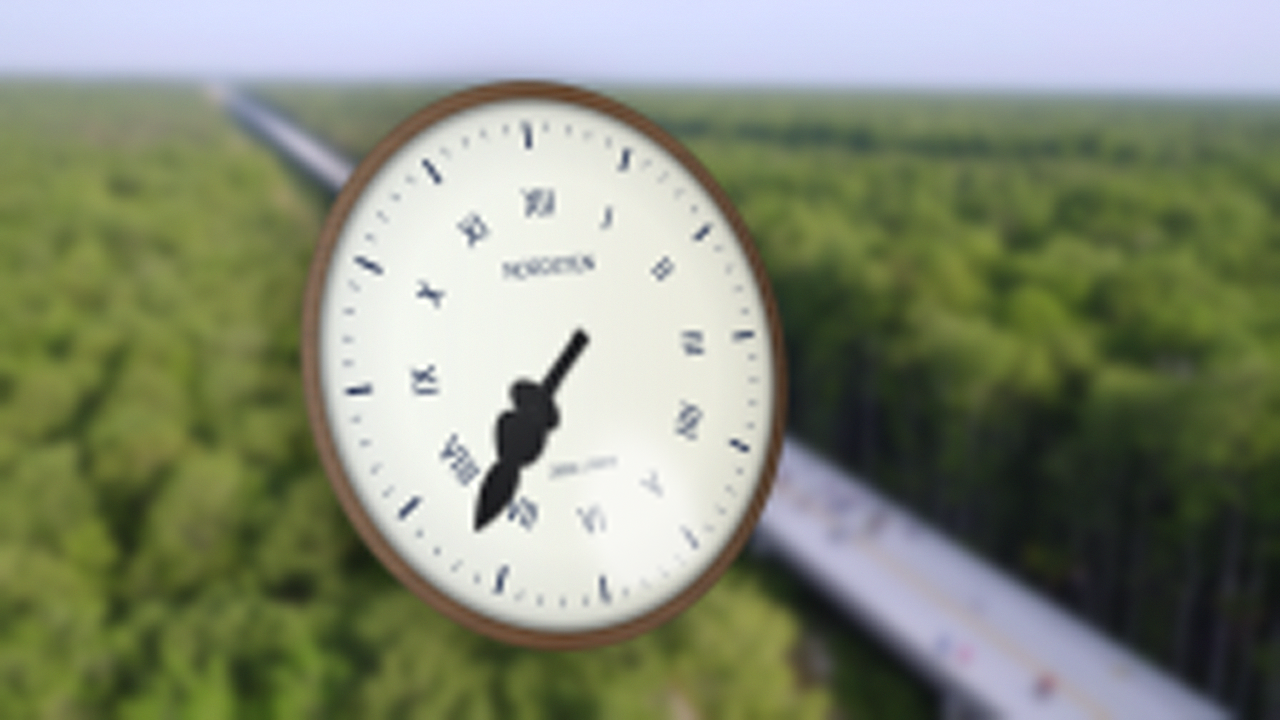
{"hour": 7, "minute": 37}
